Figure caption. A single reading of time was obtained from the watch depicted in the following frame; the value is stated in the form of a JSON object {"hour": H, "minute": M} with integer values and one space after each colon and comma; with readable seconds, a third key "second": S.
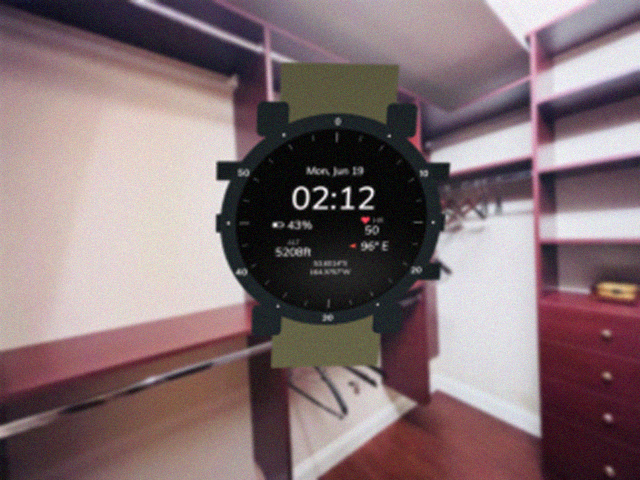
{"hour": 2, "minute": 12}
